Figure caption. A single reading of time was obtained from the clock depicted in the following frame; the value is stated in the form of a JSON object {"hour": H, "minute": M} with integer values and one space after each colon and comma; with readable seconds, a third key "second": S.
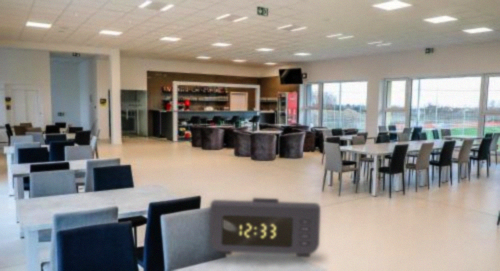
{"hour": 12, "minute": 33}
